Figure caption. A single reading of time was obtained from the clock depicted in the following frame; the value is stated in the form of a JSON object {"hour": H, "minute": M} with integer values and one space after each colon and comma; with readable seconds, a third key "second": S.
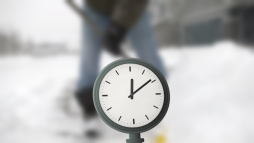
{"hour": 12, "minute": 9}
